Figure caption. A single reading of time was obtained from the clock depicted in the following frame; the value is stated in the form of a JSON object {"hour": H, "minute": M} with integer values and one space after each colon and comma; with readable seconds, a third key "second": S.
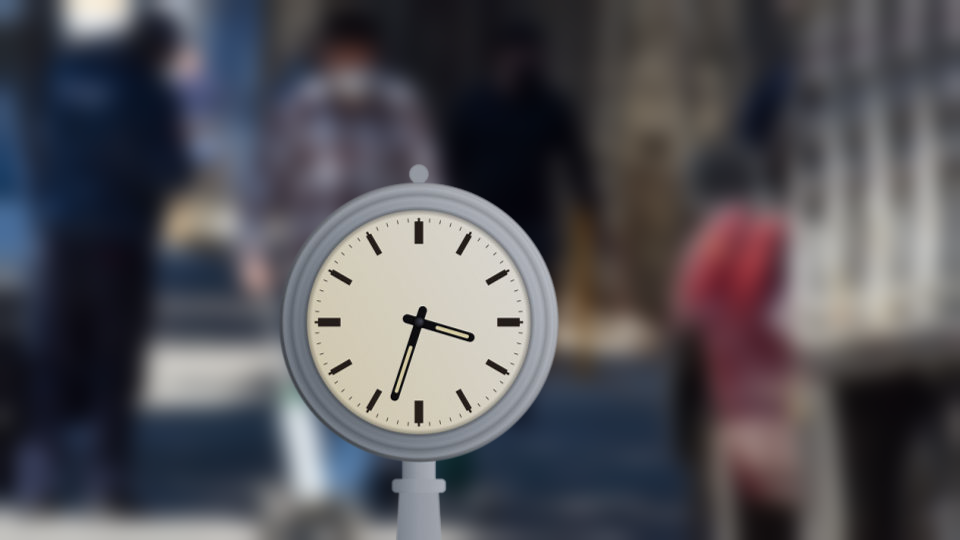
{"hour": 3, "minute": 33}
